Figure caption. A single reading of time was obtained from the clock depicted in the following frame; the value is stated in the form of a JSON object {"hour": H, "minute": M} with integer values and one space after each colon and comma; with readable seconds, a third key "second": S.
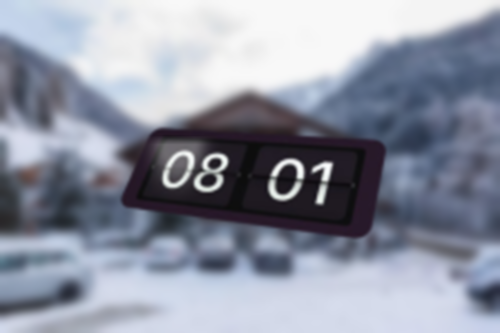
{"hour": 8, "minute": 1}
